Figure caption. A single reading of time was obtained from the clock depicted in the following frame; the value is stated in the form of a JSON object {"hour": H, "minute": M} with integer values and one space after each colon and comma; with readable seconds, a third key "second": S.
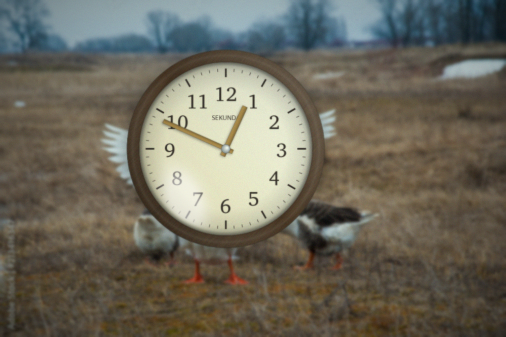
{"hour": 12, "minute": 49}
